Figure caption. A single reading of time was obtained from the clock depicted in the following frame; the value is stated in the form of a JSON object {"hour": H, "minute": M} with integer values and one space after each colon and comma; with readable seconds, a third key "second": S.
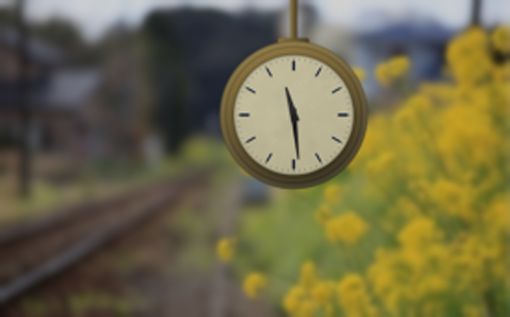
{"hour": 11, "minute": 29}
